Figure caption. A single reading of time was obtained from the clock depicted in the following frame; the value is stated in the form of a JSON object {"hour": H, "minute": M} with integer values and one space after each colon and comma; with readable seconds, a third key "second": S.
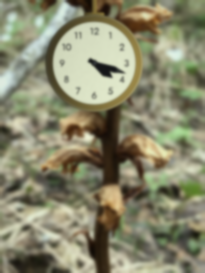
{"hour": 4, "minute": 18}
